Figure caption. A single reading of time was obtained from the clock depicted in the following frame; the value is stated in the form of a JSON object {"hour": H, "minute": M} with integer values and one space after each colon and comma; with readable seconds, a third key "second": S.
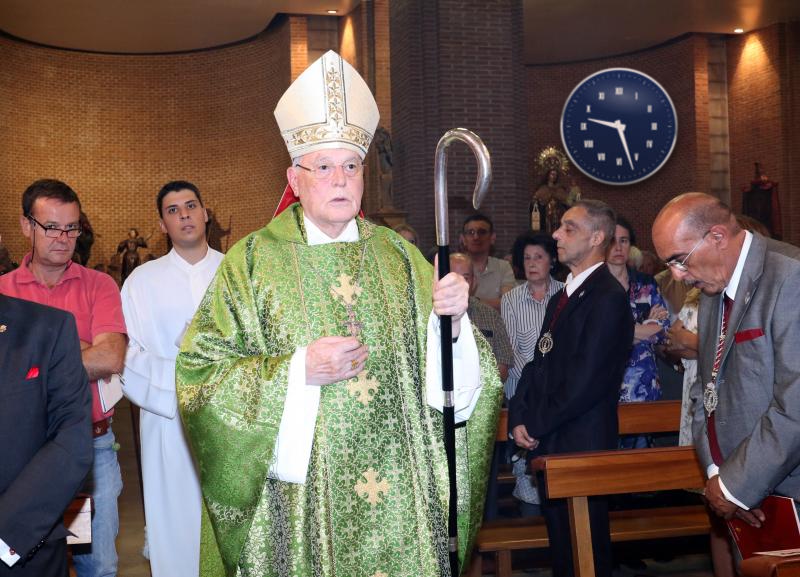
{"hour": 9, "minute": 27}
